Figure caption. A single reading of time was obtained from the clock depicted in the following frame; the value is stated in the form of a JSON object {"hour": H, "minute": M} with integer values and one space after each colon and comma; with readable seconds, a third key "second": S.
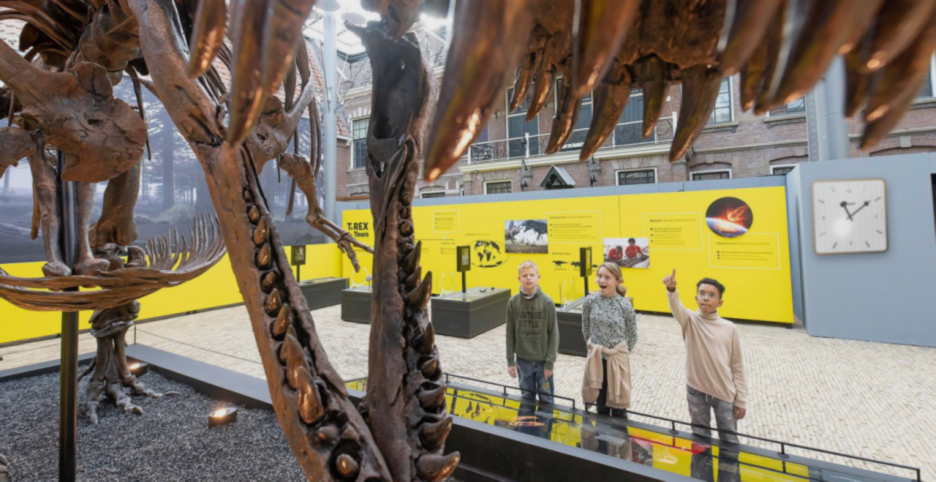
{"hour": 11, "minute": 9}
